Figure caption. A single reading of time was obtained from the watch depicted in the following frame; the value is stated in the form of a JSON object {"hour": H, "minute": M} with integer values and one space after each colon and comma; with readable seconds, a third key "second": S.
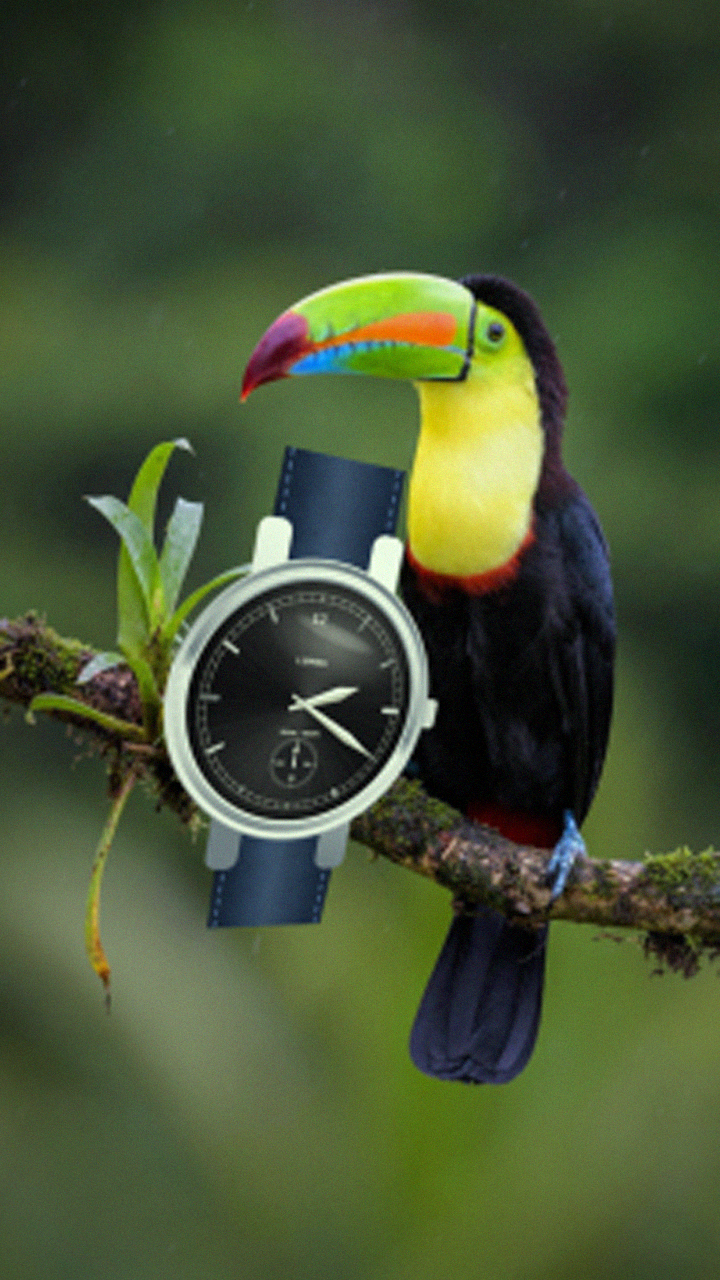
{"hour": 2, "minute": 20}
